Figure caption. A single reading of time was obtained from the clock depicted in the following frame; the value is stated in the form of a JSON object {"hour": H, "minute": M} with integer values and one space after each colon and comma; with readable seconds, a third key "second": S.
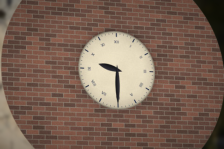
{"hour": 9, "minute": 30}
